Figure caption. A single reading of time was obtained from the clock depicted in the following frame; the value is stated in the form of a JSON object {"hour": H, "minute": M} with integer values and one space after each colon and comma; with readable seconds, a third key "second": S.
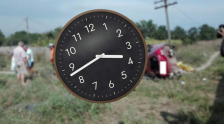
{"hour": 3, "minute": 43}
